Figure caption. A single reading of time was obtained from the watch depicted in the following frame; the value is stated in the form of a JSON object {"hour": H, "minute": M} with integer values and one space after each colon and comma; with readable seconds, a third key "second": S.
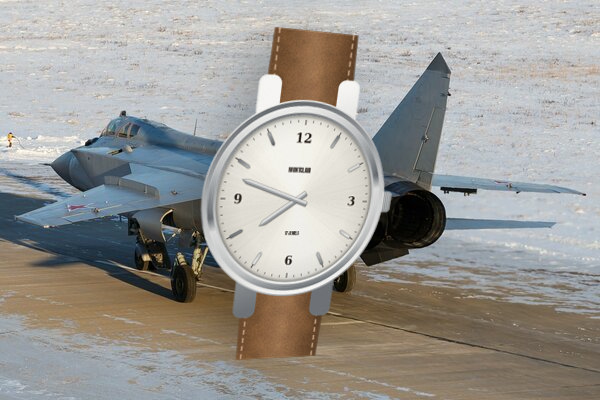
{"hour": 7, "minute": 48}
